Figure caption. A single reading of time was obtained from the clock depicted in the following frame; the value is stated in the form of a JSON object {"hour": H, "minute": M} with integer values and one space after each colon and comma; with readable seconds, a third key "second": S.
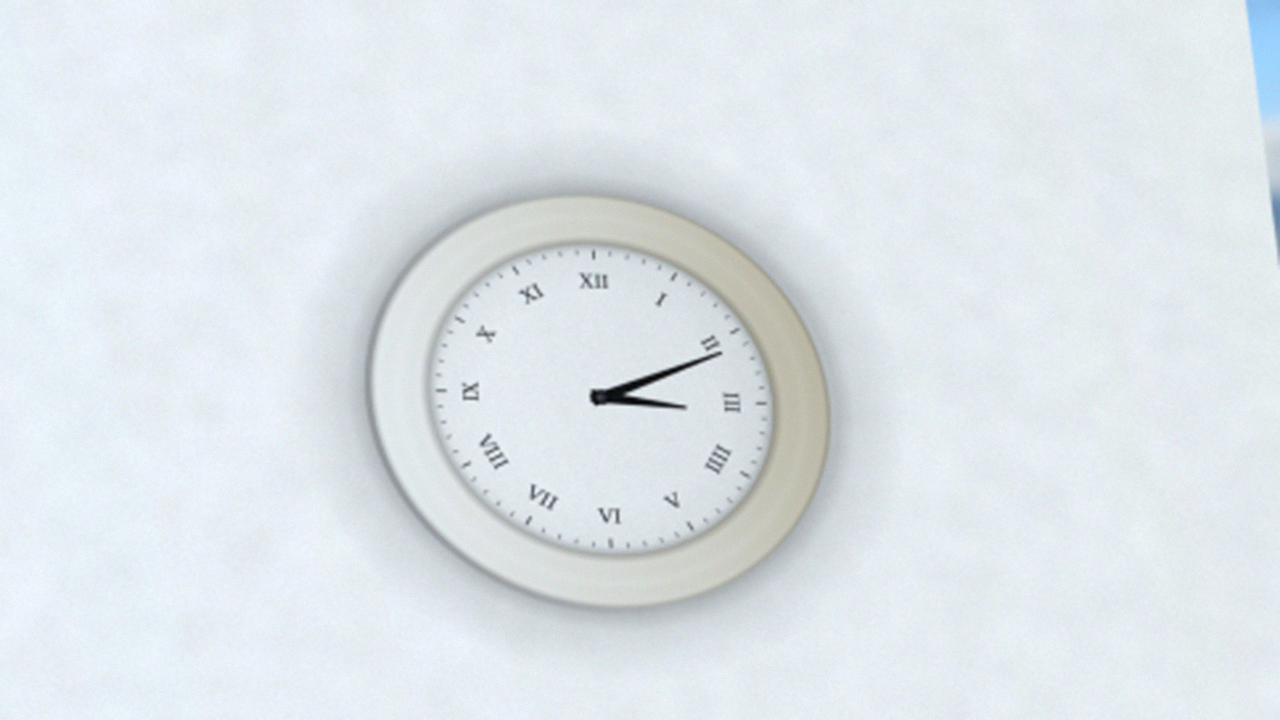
{"hour": 3, "minute": 11}
